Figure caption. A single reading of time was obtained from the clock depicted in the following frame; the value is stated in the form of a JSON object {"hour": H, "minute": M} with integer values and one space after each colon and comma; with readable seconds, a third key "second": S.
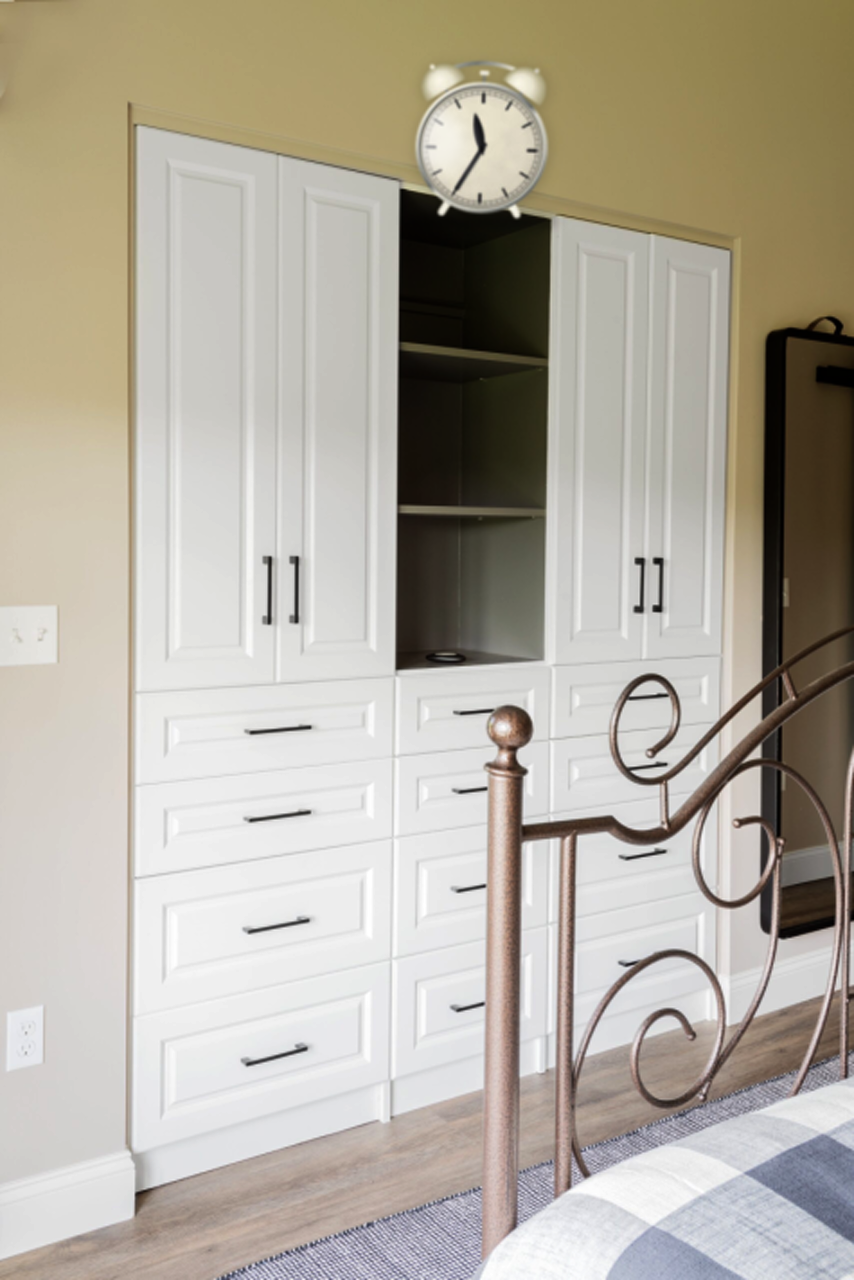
{"hour": 11, "minute": 35}
